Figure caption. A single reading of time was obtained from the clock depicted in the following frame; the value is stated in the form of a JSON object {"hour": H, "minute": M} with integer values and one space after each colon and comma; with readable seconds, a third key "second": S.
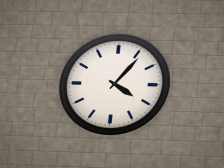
{"hour": 4, "minute": 6}
